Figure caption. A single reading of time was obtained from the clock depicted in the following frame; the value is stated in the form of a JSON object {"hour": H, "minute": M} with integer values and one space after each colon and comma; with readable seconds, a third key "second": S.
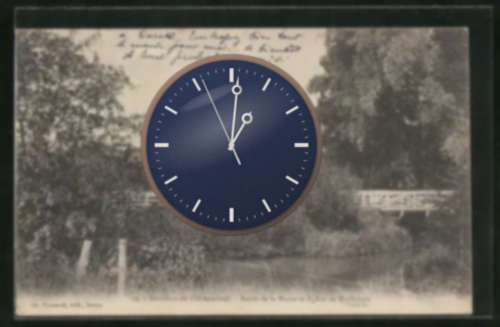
{"hour": 1, "minute": 0, "second": 56}
